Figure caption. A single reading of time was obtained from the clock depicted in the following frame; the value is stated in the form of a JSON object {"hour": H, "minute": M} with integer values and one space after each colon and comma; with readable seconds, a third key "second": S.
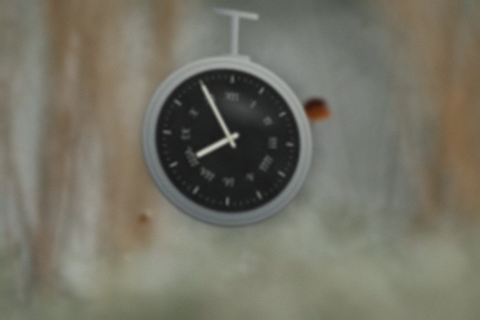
{"hour": 7, "minute": 55}
